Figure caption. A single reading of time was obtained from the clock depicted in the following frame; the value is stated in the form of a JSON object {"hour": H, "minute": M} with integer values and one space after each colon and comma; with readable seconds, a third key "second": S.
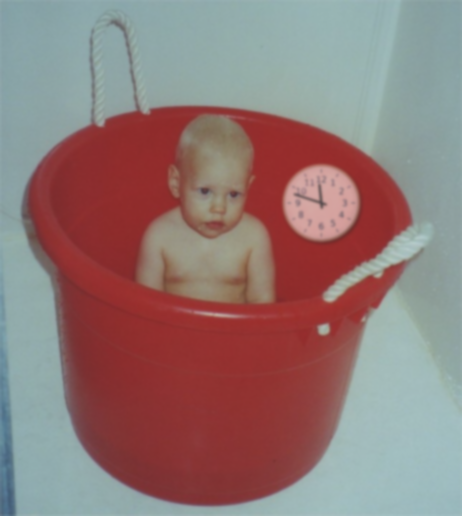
{"hour": 11, "minute": 48}
